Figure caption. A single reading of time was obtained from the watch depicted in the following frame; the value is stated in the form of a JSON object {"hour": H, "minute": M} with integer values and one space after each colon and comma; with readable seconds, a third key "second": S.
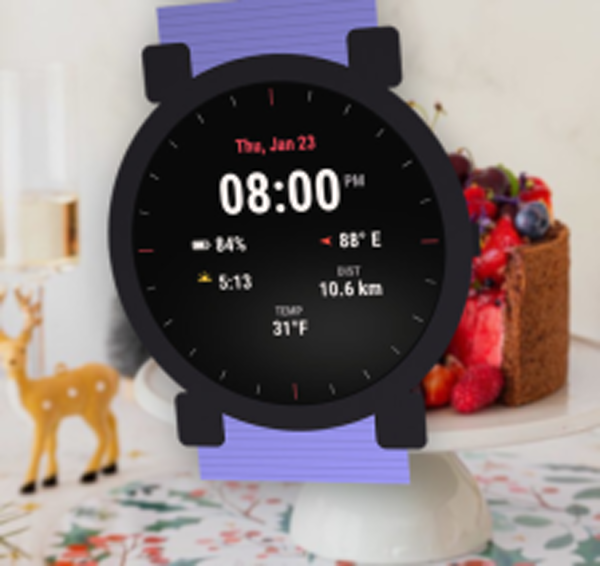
{"hour": 8, "minute": 0}
